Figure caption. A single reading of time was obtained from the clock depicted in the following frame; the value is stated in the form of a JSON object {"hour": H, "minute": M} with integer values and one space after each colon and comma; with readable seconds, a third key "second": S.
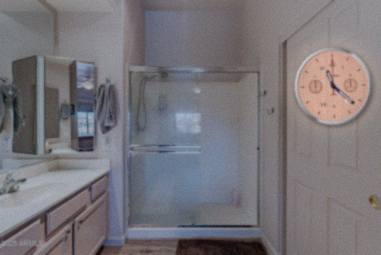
{"hour": 11, "minute": 22}
